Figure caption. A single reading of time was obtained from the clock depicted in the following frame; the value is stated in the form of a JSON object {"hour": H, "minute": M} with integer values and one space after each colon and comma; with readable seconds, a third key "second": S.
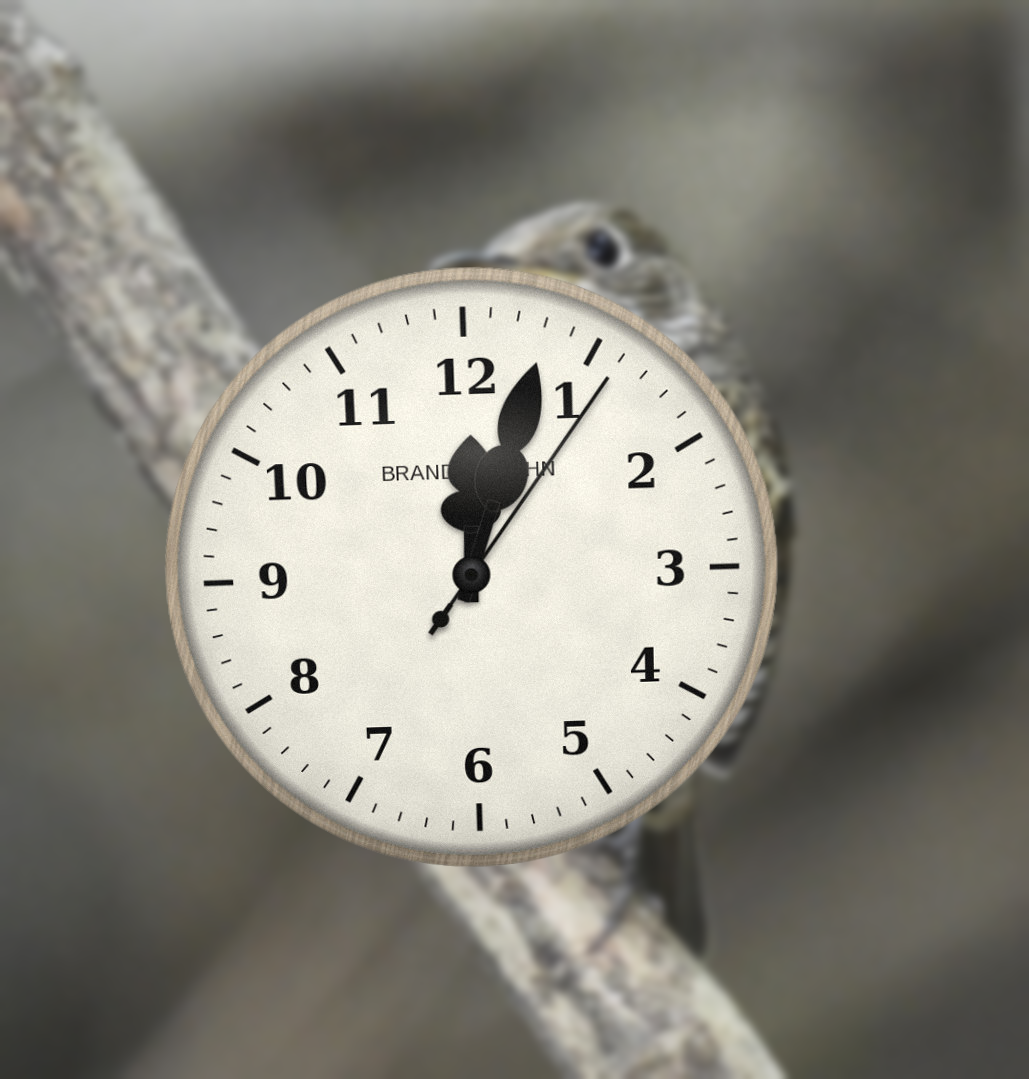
{"hour": 12, "minute": 3, "second": 6}
